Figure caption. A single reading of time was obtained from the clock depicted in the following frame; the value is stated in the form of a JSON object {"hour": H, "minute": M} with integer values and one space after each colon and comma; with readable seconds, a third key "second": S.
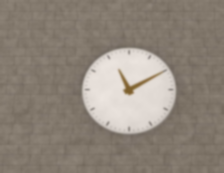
{"hour": 11, "minute": 10}
